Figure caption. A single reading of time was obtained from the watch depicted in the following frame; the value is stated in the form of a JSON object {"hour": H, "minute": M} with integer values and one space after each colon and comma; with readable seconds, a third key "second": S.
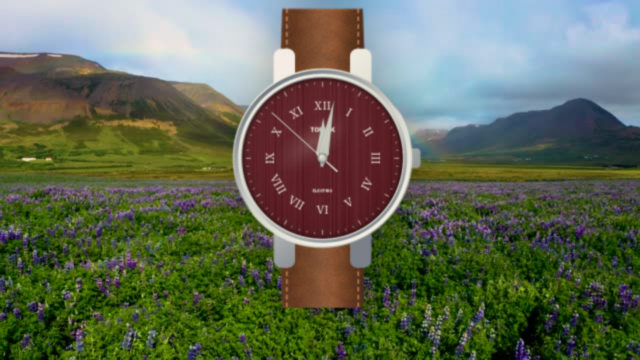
{"hour": 12, "minute": 1, "second": 52}
